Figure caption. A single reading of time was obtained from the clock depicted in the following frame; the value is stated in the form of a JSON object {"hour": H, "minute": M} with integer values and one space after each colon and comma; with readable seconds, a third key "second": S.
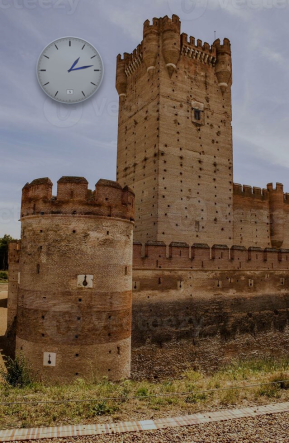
{"hour": 1, "minute": 13}
